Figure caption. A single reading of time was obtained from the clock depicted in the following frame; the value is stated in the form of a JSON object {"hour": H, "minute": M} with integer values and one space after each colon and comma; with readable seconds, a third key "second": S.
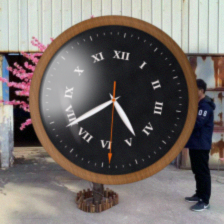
{"hour": 4, "minute": 38, "second": 29}
